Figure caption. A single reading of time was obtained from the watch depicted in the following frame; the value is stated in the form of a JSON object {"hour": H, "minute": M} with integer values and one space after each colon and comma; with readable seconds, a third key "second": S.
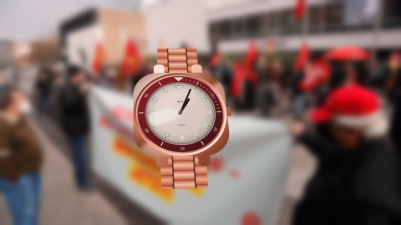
{"hour": 1, "minute": 4}
